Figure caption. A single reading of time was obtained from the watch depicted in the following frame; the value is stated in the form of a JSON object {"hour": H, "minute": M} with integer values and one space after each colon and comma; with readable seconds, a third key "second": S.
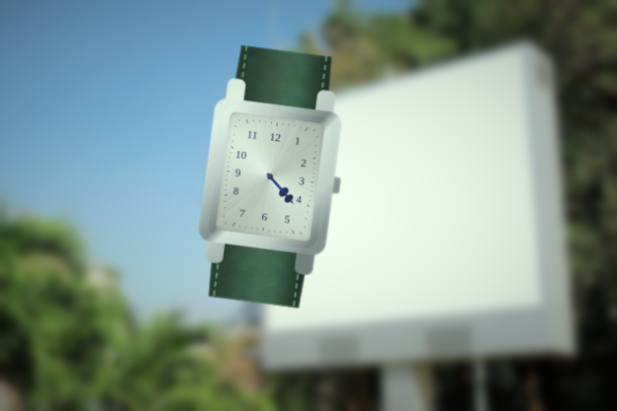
{"hour": 4, "minute": 22}
